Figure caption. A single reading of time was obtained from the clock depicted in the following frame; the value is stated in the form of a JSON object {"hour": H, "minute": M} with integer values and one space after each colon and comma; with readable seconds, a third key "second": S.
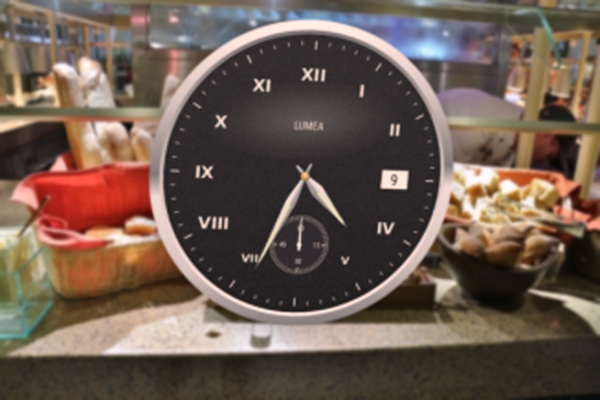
{"hour": 4, "minute": 34}
